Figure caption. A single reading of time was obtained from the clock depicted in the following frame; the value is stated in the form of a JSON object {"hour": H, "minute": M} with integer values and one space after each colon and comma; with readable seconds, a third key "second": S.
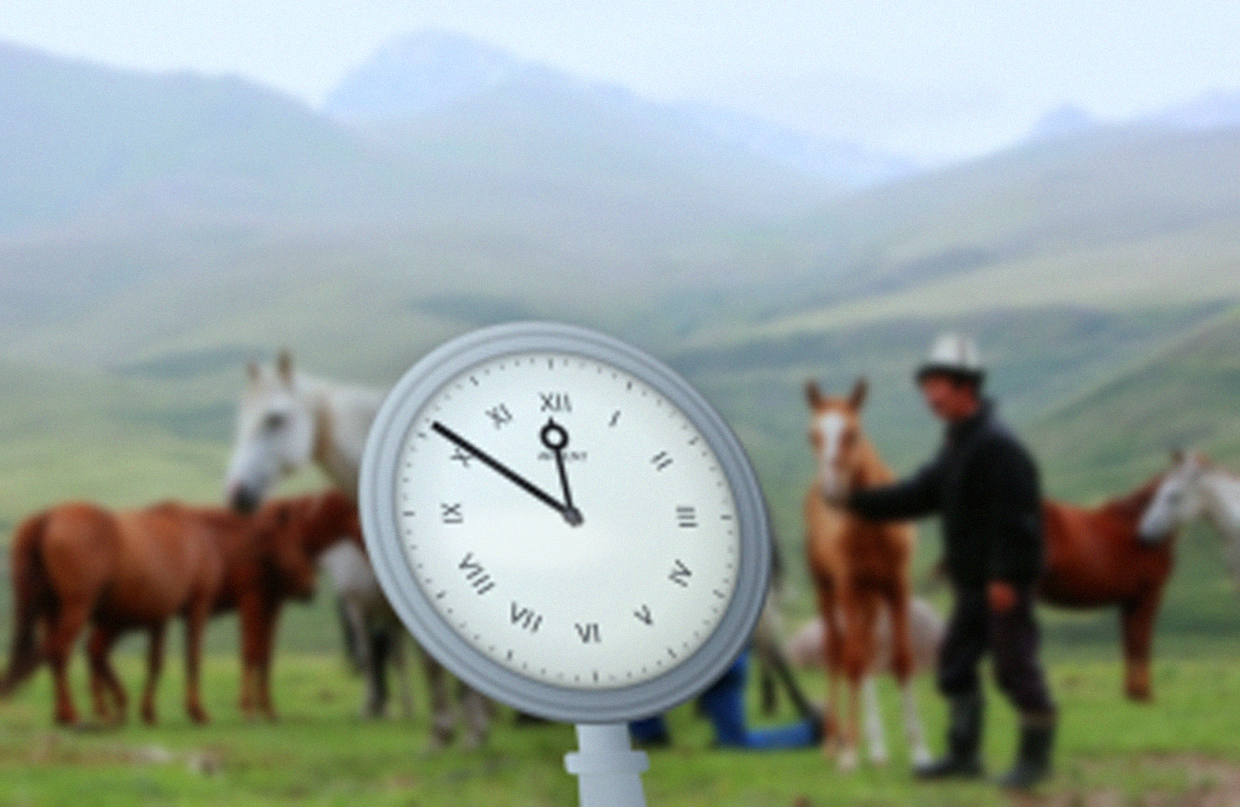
{"hour": 11, "minute": 51}
